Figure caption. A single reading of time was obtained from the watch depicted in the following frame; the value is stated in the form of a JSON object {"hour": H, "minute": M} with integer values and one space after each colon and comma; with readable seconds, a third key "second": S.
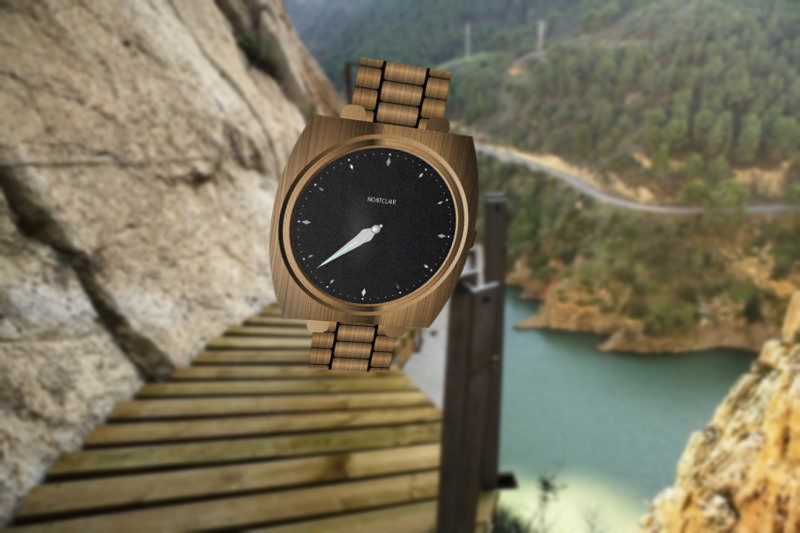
{"hour": 7, "minute": 38}
